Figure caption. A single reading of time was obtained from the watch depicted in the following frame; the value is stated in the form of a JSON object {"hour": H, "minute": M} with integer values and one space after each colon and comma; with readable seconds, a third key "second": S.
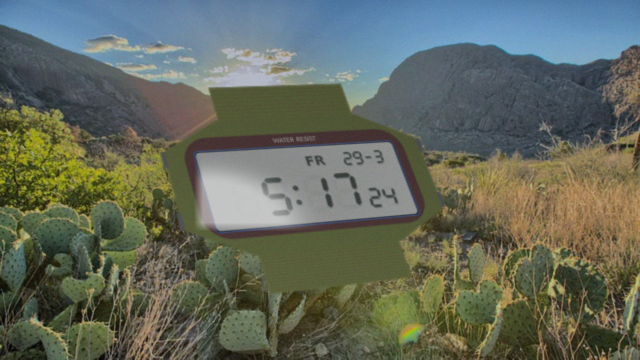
{"hour": 5, "minute": 17, "second": 24}
